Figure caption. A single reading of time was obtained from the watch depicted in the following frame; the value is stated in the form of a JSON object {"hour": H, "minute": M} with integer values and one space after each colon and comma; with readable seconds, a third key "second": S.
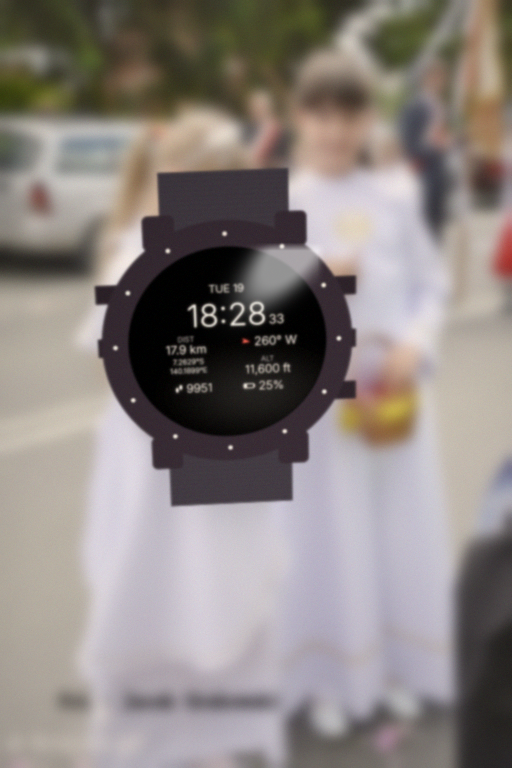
{"hour": 18, "minute": 28, "second": 33}
